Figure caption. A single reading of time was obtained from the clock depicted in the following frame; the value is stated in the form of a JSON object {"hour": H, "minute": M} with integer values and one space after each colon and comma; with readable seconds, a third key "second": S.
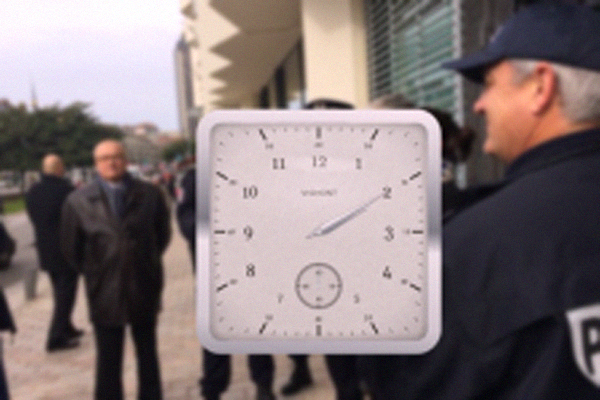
{"hour": 2, "minute": 10}
